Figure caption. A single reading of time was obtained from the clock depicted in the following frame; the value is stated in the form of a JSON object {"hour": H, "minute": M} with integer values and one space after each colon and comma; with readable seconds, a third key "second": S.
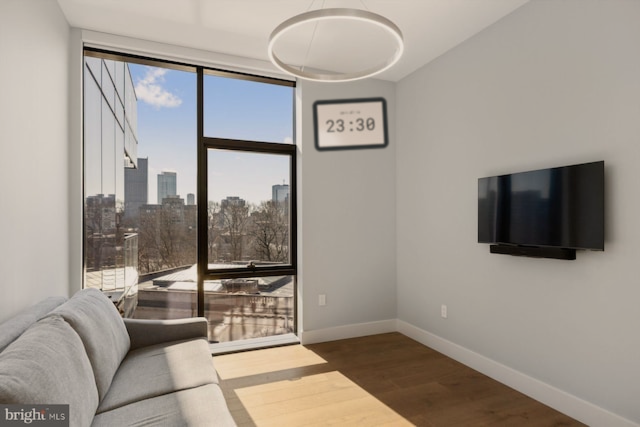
{"hour": 23, "minute": 30}
